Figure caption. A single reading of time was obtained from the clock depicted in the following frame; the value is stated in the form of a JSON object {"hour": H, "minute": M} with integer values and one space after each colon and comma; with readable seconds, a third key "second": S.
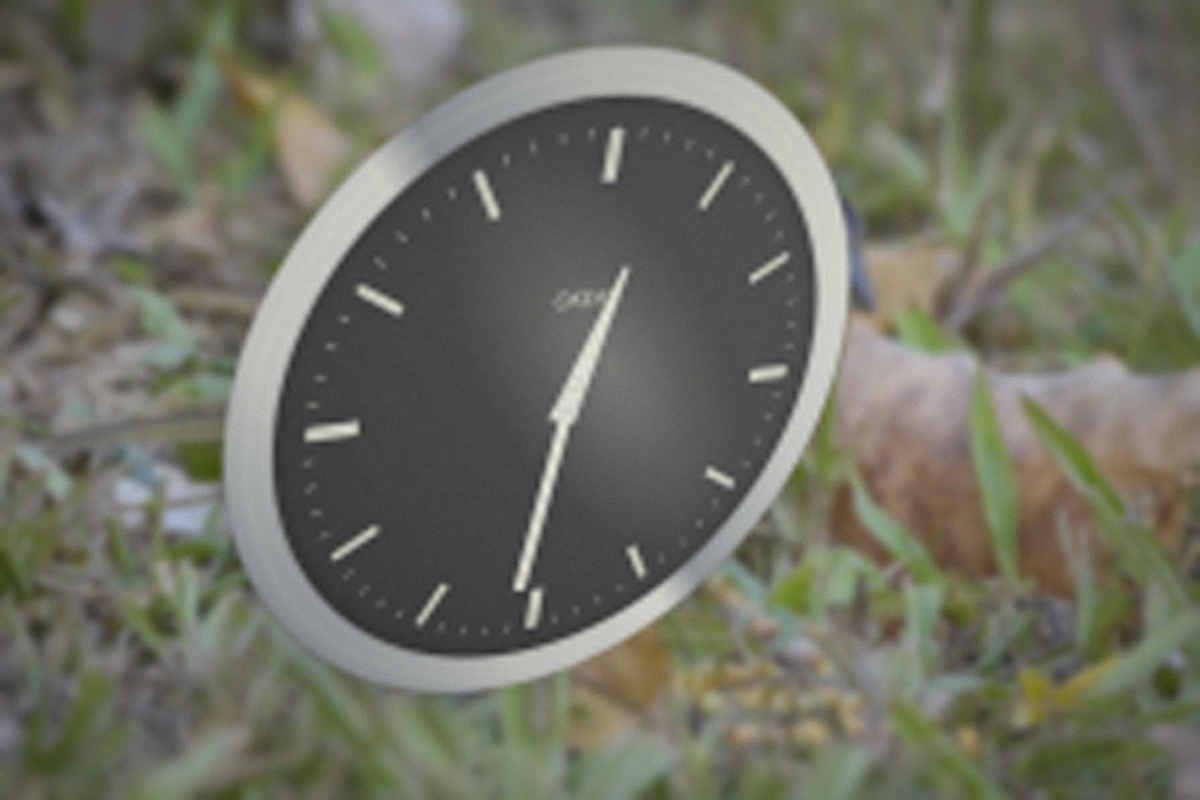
{"hour": 12, "minute": 31}
